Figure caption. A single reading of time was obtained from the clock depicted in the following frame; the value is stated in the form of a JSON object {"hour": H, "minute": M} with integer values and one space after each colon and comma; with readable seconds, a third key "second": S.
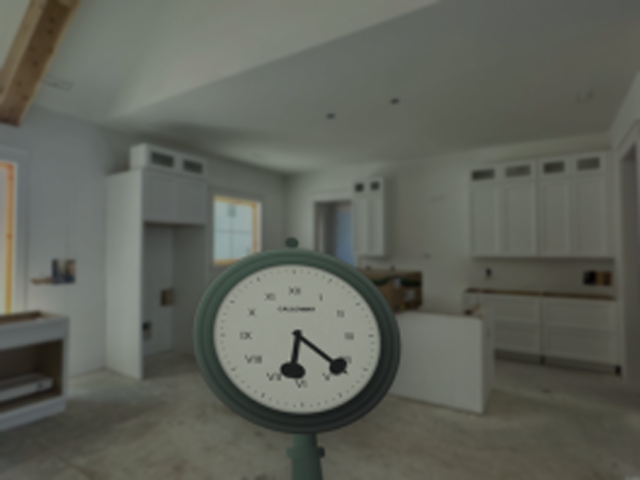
{"hour": 6, "minute": 22}
